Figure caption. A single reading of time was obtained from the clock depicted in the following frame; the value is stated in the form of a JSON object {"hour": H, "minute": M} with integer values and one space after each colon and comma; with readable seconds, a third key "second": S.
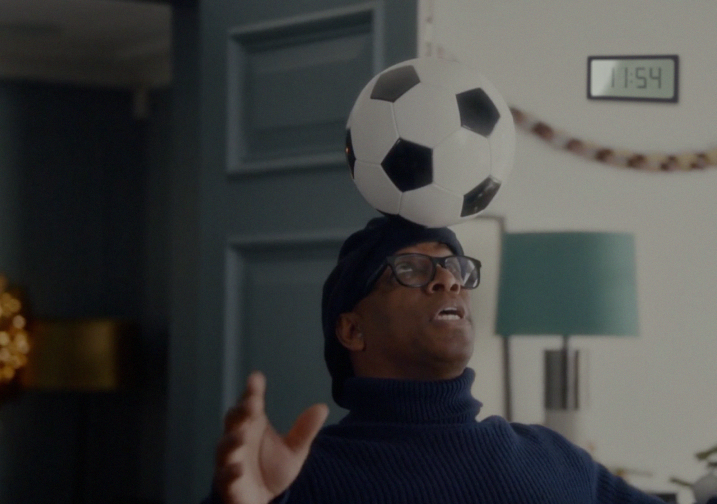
{"hour": 11, "minute": 54}
